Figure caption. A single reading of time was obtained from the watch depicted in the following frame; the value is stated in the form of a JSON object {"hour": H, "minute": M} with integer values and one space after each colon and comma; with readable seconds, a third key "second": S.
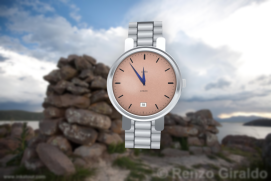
{"hour": 11, "minute": 54}
